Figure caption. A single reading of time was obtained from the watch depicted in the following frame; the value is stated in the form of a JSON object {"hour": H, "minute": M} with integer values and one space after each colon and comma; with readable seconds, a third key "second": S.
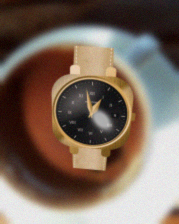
{"hour": 12, "minute": 58}
